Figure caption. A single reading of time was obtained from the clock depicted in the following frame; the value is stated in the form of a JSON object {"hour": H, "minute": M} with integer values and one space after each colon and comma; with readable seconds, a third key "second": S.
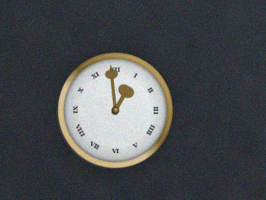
{"hour": 12, "minute": 59}
